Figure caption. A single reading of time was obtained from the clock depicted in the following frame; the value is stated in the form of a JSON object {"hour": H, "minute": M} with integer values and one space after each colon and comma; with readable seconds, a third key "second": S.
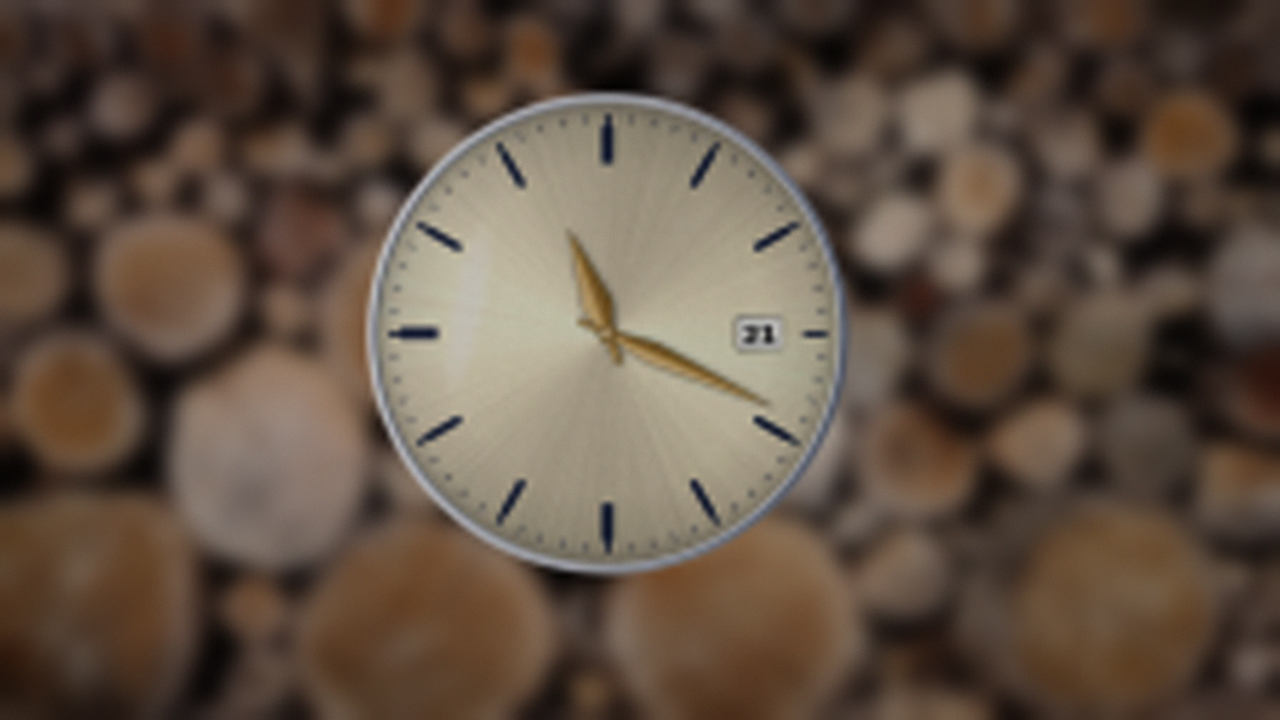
{"hour": 11, "minute": 19}
